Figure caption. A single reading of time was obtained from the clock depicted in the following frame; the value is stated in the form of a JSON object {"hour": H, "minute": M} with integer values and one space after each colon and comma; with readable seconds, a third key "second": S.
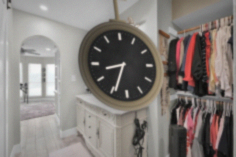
{"hour": 8, "minute": 34}
